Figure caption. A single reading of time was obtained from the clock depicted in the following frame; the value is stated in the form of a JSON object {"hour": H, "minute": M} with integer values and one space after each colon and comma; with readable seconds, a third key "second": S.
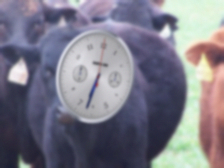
{"hour": 6, "minute": 32}
